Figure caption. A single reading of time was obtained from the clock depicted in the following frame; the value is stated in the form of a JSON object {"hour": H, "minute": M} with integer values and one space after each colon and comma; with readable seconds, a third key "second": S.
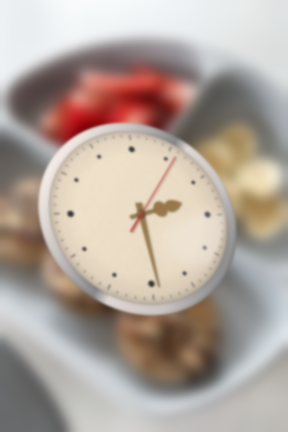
{"hour": 2, "minute": 29, "second": 6}
